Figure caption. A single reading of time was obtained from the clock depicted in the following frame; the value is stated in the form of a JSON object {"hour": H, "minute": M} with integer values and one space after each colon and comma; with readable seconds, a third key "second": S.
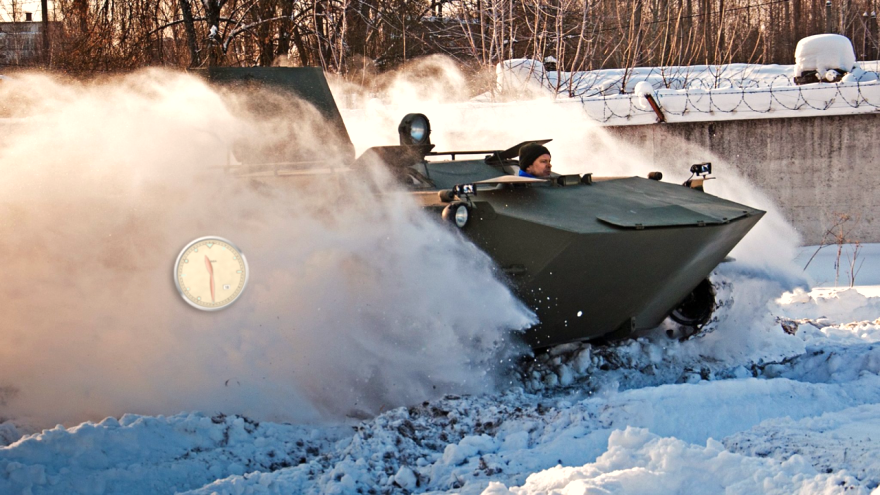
{"hour": 11, "minute": 30}
